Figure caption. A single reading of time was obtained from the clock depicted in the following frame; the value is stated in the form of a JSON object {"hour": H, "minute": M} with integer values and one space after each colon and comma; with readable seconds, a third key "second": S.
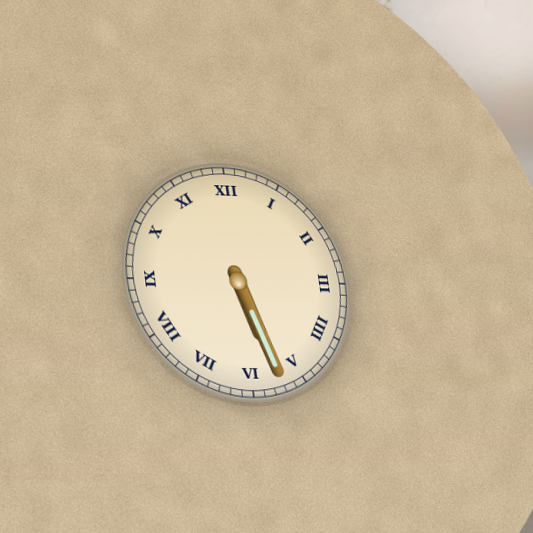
{"hour": 5, "minute": 27}
